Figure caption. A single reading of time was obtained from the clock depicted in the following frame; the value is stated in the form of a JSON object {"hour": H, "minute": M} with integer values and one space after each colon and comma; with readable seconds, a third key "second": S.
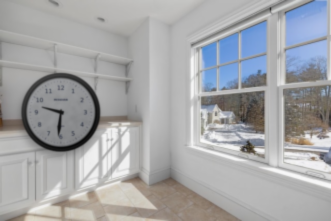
{"hour": 9, "minute": 31}
